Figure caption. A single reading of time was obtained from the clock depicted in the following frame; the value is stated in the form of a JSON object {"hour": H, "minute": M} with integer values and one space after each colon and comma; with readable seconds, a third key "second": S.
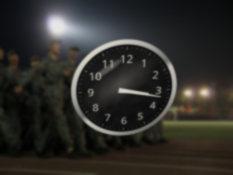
{"hour": 3, "minute": 17}
